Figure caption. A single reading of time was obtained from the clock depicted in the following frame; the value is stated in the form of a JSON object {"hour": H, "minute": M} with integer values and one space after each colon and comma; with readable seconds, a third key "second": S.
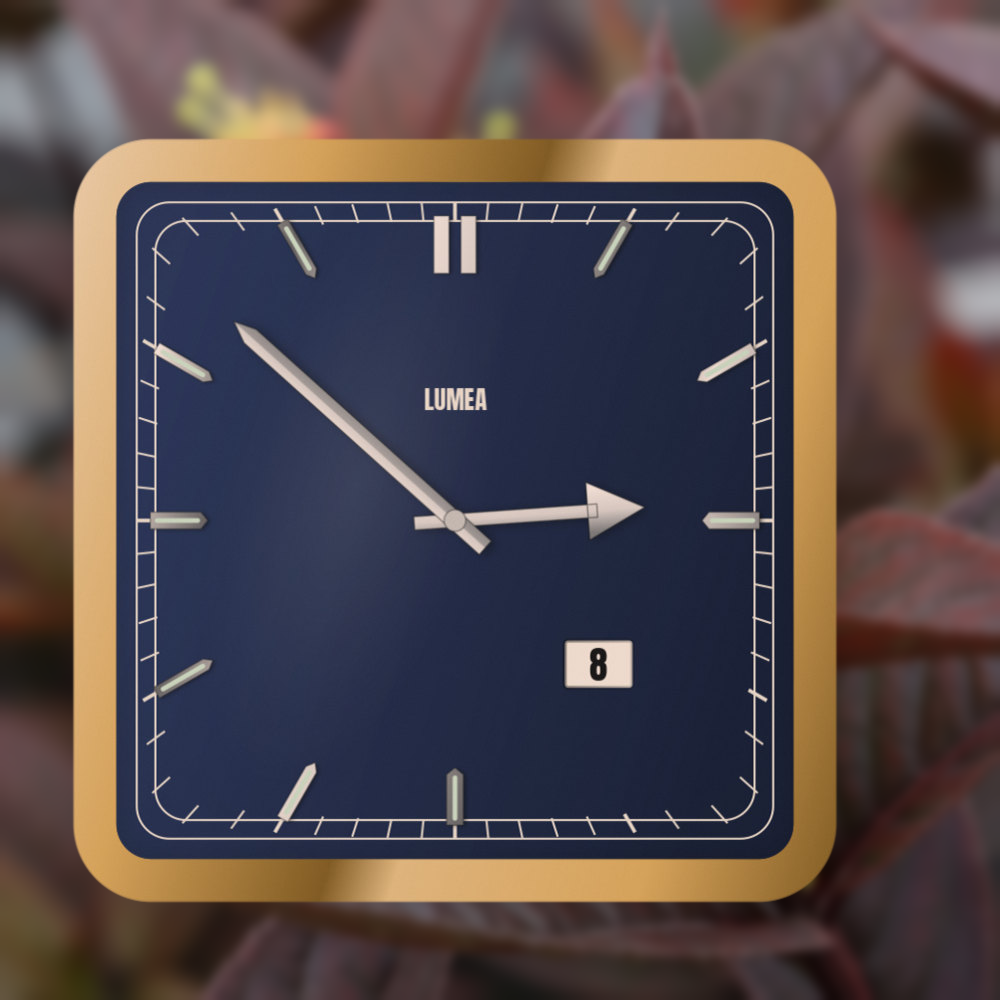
{"hour": 2, "minute": 52}
